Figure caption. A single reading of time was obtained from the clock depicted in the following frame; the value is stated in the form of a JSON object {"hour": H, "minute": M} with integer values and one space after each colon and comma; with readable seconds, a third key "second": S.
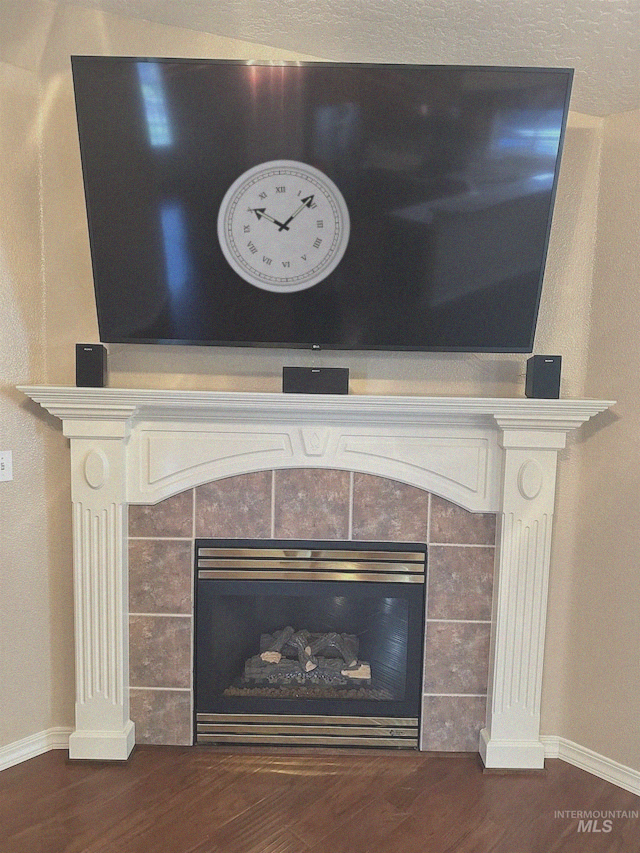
{"hour": 10, "minute": 8}
